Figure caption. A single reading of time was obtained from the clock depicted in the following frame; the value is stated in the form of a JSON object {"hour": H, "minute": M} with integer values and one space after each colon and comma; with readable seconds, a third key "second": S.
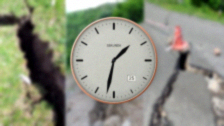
{"hour": 1, "minute": 32}
